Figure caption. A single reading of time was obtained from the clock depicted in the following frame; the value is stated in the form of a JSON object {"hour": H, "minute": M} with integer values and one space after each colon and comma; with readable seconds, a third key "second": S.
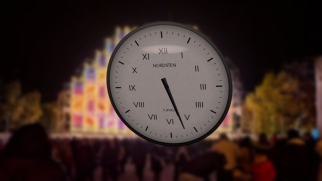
{"hour": 5, "minute": 27}
